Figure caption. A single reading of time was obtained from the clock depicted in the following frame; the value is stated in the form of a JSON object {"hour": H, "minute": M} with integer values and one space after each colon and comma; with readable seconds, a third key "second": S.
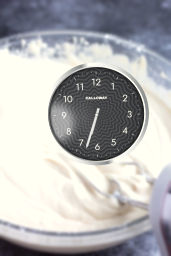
{"hour": 6, "minute": 33}
